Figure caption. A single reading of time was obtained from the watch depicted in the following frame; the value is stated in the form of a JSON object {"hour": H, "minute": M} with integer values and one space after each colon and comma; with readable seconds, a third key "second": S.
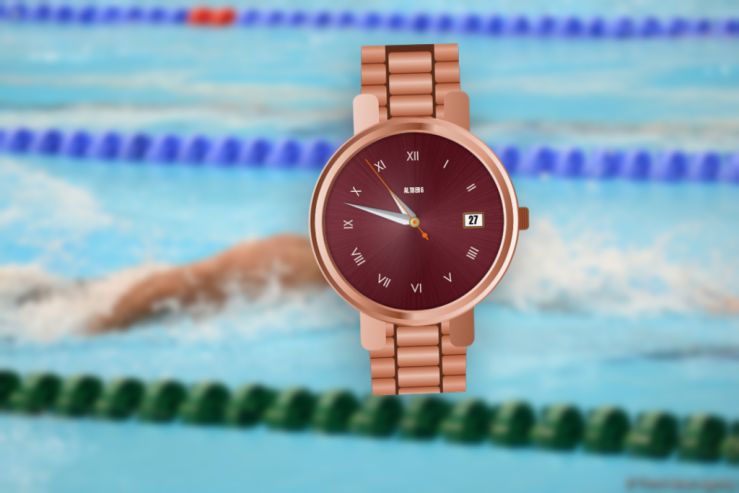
{"hour": 10, "minute": 47, "second": 54}
